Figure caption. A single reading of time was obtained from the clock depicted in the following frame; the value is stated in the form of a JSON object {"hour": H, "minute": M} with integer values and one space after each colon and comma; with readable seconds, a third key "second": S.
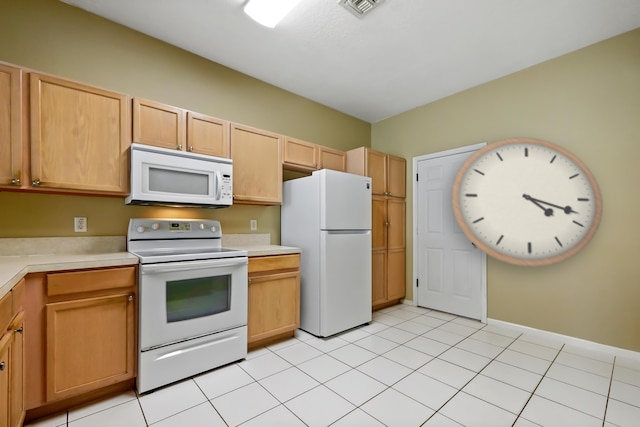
{"hour": 4, "minute": 18}
